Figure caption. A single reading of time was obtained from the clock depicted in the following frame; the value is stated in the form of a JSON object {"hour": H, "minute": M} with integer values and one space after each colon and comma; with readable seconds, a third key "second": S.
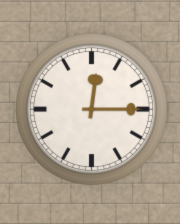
{"hour": 12, "minute": 15}
